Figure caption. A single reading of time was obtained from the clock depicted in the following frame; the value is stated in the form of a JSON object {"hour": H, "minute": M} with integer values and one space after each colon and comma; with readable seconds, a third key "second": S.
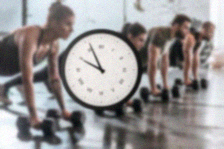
{"hour": 9, "minute": 56}
